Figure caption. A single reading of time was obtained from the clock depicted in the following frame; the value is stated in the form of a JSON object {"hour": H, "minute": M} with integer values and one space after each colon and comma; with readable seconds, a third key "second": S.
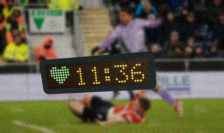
{"hour": 11, "minute": 36}
